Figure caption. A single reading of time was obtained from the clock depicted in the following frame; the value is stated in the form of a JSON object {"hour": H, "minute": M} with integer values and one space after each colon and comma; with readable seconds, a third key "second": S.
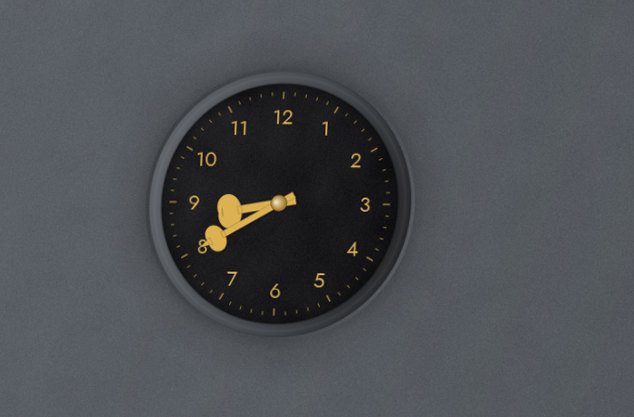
{"hour": 8, "minute": 40}
